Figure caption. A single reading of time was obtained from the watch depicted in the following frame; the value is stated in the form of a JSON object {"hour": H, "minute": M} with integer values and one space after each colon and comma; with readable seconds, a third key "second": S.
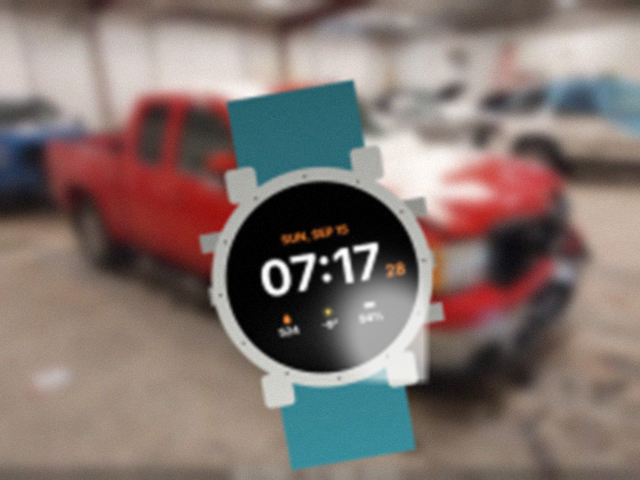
{"hour": 7, "minute": 17}
